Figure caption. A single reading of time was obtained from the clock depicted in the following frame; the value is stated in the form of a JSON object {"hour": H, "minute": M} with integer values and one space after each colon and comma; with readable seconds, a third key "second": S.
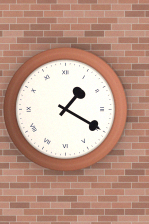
{"hour": 1, "minute": 20}
